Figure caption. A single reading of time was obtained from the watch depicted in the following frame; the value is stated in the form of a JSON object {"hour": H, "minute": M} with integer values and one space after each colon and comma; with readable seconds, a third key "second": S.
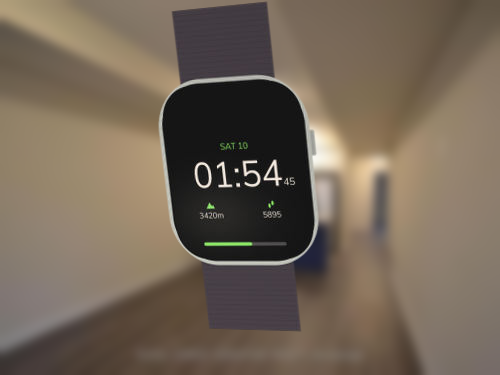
{"hour": 1, "minute": 54, "second": 45}
